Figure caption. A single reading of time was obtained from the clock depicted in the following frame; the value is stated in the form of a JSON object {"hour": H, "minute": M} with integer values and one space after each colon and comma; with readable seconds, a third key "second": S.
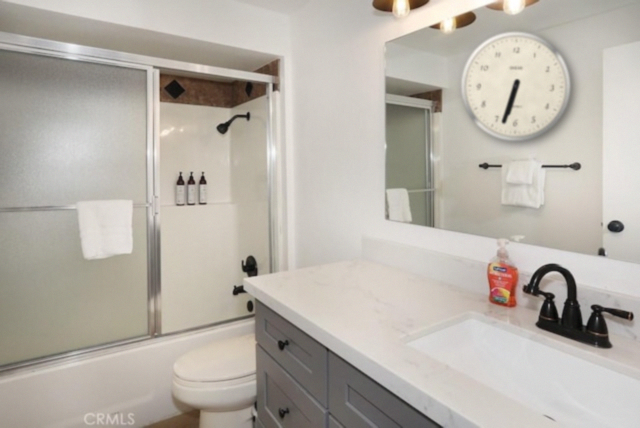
{"hour": 6, "minute": 33}
